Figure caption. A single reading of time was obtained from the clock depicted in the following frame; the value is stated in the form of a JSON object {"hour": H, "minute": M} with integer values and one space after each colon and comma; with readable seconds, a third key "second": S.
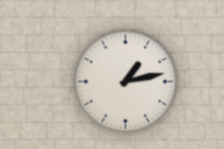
{"hour": 1, "minute": 13}
